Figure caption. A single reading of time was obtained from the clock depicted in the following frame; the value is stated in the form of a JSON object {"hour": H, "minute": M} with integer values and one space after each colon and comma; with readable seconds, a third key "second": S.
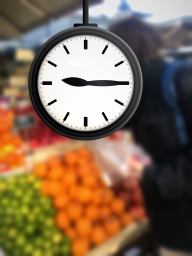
{"hour": 9, "minute": 15}
